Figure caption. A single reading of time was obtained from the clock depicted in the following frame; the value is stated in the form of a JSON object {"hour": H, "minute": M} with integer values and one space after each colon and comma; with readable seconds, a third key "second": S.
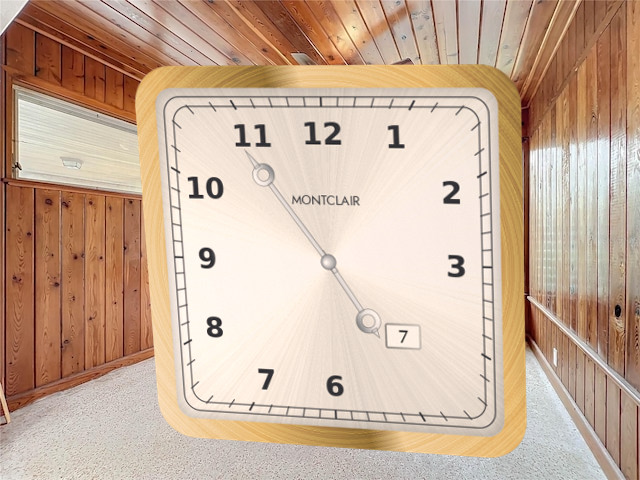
{"hour": 4, "minute": 54}
